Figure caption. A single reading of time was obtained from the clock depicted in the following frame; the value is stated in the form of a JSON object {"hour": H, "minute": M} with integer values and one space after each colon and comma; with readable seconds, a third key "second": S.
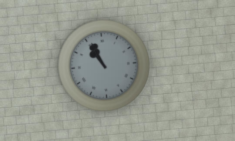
{"hour": 10, "minute": 56}
